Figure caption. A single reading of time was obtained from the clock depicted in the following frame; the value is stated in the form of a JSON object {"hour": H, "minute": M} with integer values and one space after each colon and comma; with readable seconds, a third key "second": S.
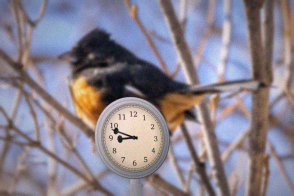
{"hour": 8, "minute": 48}
